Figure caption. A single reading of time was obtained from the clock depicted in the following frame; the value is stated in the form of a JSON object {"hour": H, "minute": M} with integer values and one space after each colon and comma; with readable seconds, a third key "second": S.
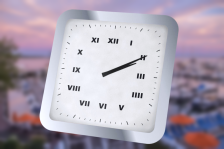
{"hour": 2, "minute": 10}
